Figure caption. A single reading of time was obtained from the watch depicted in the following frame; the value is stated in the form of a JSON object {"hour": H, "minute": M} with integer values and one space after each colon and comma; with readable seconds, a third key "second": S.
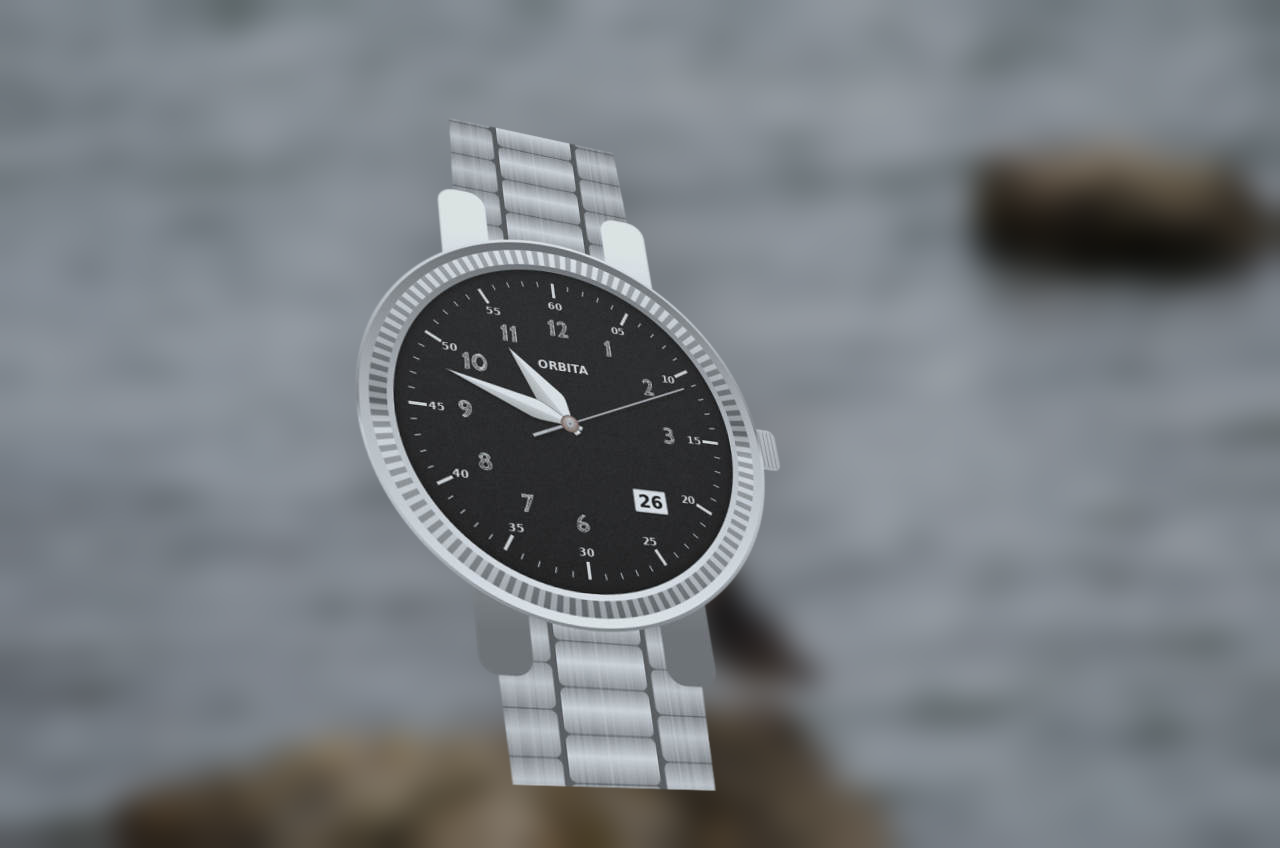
{"hour": 10, "minute": 48, "second": 11}
